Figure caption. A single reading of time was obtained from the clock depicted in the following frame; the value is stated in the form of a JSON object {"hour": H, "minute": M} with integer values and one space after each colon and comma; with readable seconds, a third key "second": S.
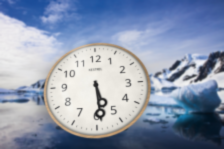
{"hour": 5, "minute": 29}
